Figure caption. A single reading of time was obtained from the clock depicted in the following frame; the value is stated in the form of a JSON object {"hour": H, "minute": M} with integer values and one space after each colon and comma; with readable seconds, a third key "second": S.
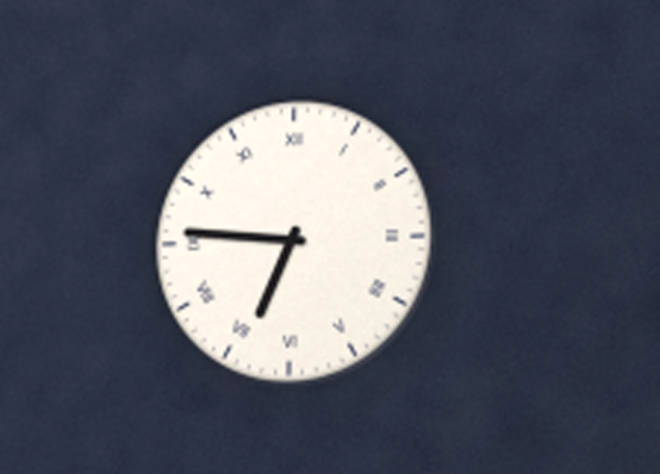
{"hour": 6, "minute": 46}
